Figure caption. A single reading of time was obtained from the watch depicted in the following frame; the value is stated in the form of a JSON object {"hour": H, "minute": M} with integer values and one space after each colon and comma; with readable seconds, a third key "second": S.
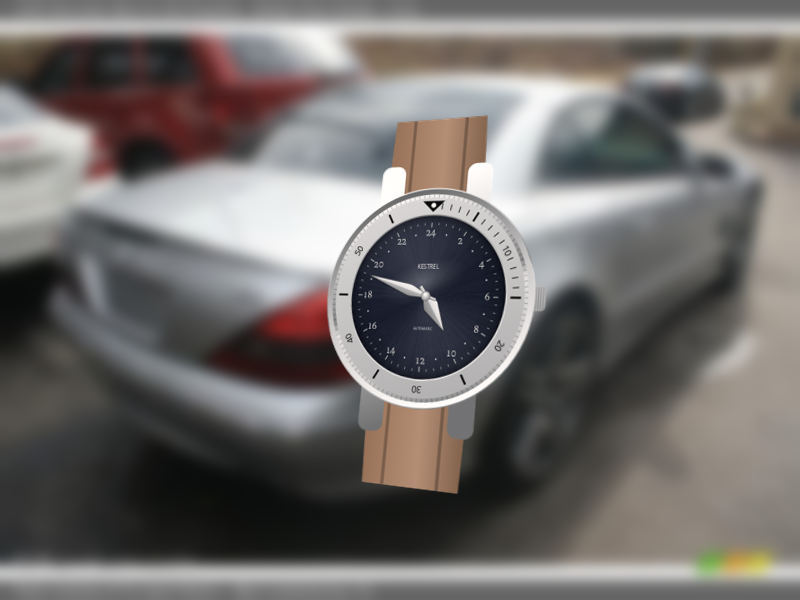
{"hour": 9, "minute": 48}
